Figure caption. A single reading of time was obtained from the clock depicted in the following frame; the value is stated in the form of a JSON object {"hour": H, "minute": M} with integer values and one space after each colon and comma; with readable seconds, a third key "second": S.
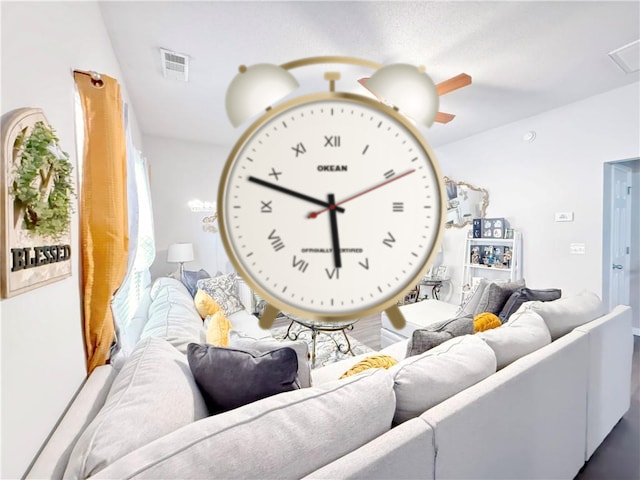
{"hour": 5, "minute": 48, "second": 11}
